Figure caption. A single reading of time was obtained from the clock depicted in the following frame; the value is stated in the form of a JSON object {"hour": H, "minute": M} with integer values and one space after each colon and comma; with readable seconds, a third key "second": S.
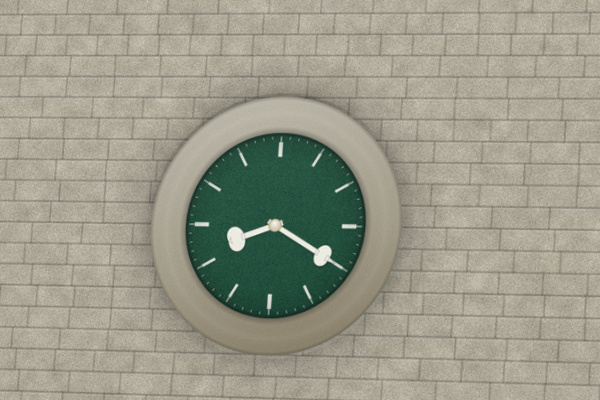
{"hour": 8, "minute": 20}
